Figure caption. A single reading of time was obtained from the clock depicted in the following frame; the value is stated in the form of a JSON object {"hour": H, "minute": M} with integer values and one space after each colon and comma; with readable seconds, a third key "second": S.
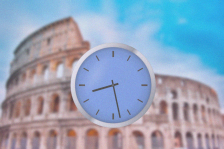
{"hour": 8, "minute": 28}
